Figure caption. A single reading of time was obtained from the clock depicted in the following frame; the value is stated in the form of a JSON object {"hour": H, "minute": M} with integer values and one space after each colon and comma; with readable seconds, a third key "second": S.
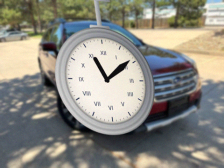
{"hour": 11, "minute": 9}
